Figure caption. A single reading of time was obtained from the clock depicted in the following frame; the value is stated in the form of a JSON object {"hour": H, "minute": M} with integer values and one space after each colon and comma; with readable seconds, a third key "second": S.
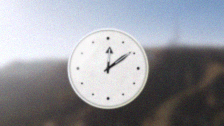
{"hour": 12, "minute": 9}
